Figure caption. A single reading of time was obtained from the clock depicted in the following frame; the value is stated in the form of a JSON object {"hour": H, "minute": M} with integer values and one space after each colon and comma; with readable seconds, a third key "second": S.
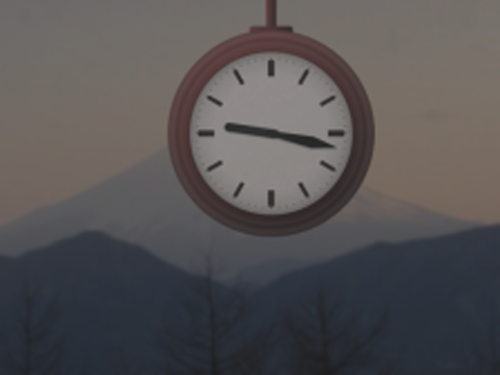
{"hour": 9, "minute": 17}
